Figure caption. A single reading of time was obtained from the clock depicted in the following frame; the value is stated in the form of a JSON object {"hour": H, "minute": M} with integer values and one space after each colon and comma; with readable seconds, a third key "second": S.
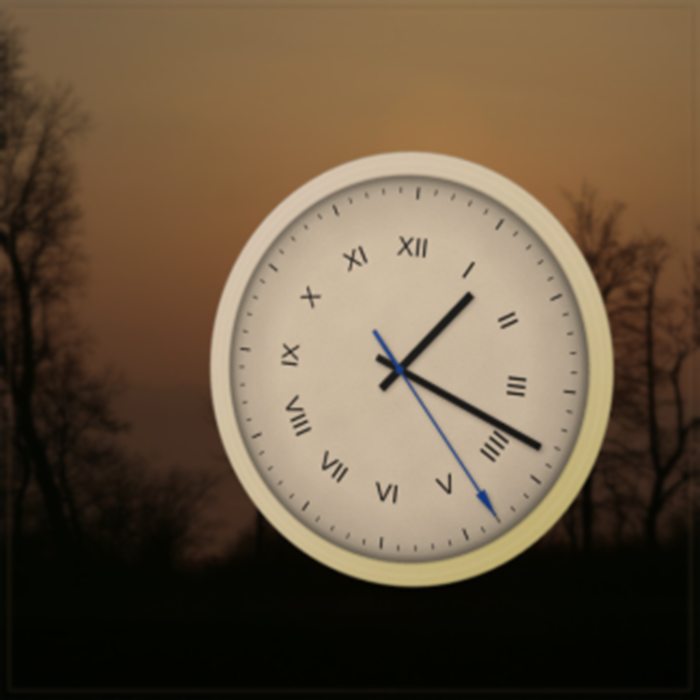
{"hour": 1, "minute": 18, "second": 23}
